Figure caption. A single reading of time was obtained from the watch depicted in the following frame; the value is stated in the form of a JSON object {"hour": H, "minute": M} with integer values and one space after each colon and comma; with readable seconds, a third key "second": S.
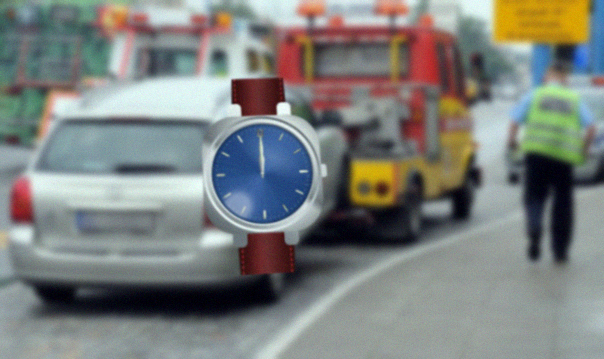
{"hour": 12, "minute": 0}
